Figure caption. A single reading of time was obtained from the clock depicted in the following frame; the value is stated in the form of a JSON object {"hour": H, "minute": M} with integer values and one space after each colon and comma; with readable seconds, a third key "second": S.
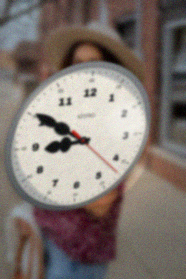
{"hour": 8, "minute": 50, "second": 22}
